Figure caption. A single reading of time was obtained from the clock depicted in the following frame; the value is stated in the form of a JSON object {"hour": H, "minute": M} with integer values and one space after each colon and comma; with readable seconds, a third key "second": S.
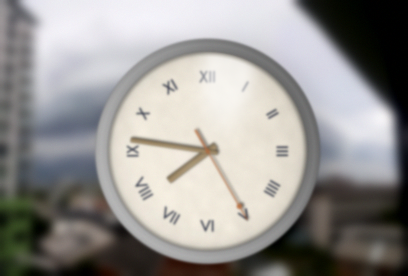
{"hour": 7, "minute": 46, "second": 25}
